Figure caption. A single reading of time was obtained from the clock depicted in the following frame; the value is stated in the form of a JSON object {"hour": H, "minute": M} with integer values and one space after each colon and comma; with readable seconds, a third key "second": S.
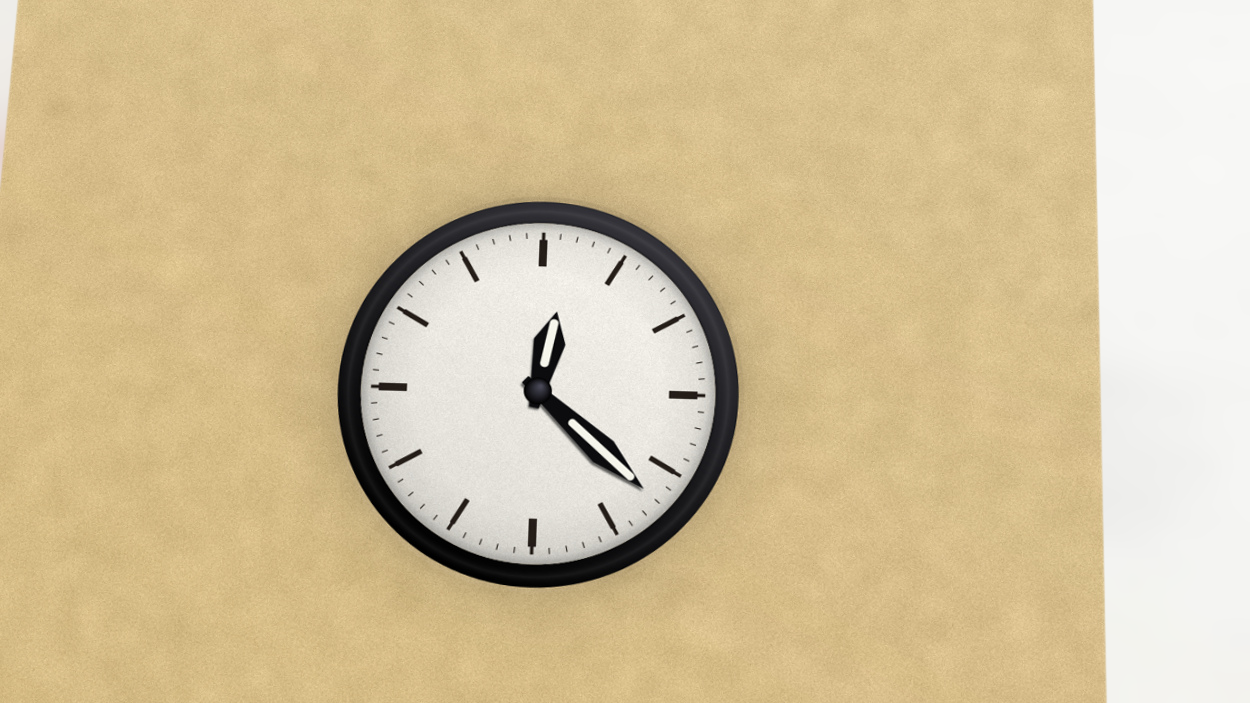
{"hour": 12, "minute": 22}
